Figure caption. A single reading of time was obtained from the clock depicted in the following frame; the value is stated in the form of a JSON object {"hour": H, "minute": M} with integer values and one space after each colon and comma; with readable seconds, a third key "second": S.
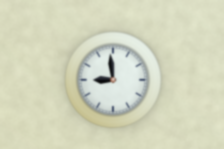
{"hour": 8, "minute": 59}
